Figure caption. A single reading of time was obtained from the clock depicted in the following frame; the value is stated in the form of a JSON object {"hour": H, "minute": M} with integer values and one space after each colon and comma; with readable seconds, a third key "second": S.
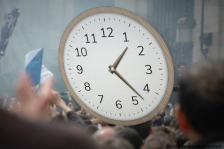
{"hour": 1, "minute": 23}
